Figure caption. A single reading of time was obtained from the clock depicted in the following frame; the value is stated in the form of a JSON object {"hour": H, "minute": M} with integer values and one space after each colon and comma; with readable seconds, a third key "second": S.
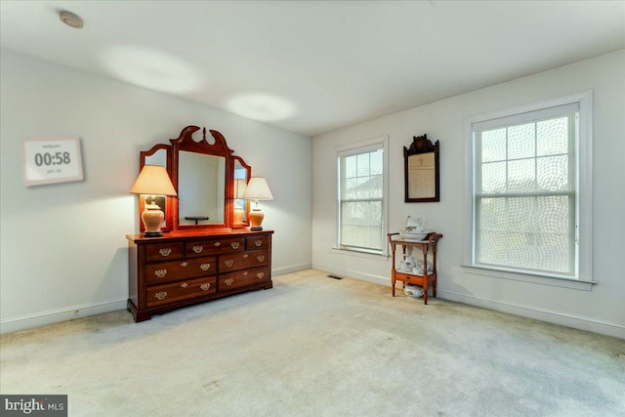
{"hour": 0, "minute": 58}
